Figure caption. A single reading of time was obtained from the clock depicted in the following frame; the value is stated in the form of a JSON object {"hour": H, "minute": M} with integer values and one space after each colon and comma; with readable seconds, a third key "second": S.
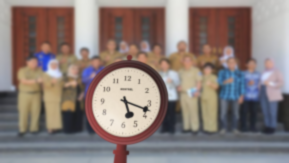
{"hour": 5, "minute": 18}
